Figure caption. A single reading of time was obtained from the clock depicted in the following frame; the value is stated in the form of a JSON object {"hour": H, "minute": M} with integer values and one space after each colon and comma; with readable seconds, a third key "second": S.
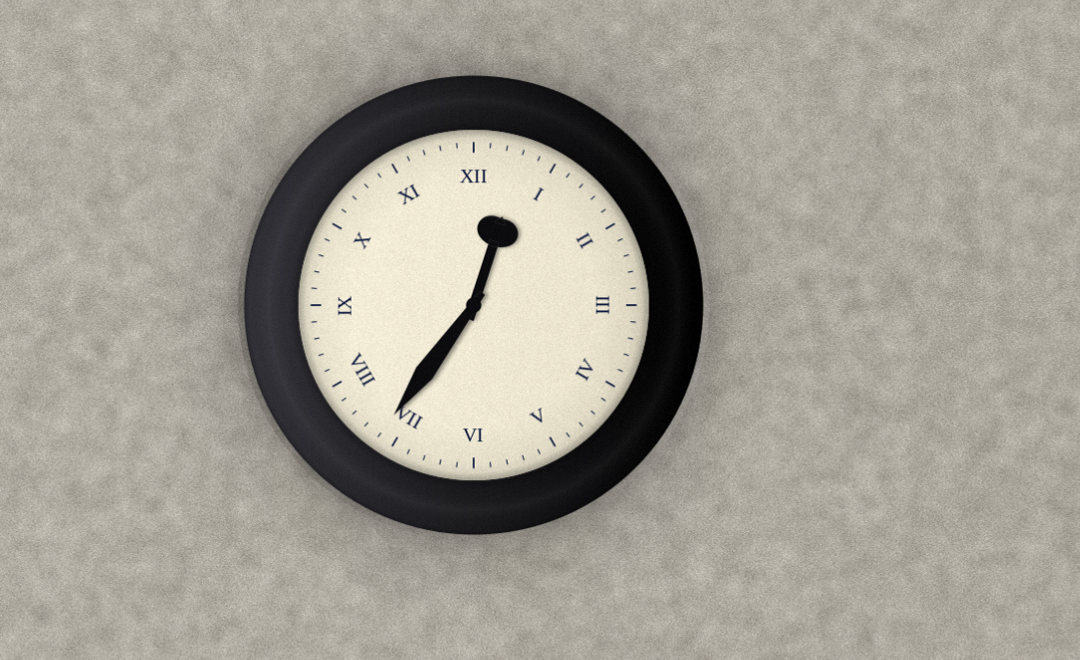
{"hour": 12, "minute": 36}
